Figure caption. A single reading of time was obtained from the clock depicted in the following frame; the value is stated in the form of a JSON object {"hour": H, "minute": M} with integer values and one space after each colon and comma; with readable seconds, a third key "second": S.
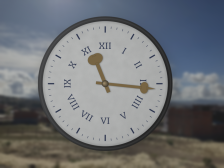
{"hour": 11, "minute": 16}
